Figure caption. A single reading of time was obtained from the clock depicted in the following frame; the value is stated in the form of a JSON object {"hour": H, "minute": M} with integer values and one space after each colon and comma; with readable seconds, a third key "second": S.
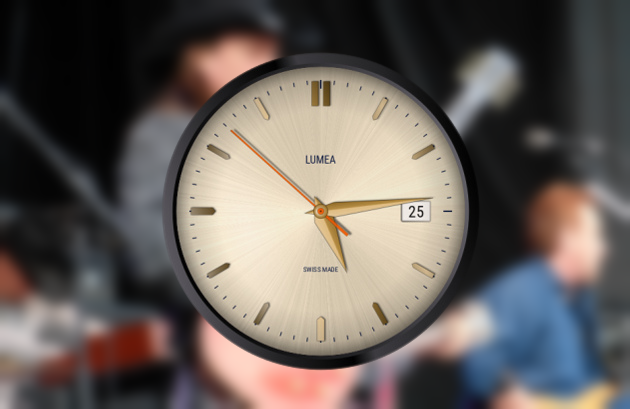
{"hour": 5, "minute": 13, "second": 52}
